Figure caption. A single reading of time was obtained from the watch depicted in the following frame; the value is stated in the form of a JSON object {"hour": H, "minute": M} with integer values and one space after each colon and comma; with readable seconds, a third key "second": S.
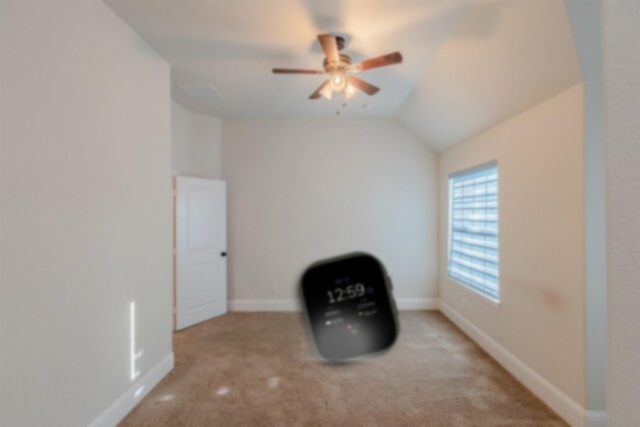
{"hour": 12, "minute": 59}
